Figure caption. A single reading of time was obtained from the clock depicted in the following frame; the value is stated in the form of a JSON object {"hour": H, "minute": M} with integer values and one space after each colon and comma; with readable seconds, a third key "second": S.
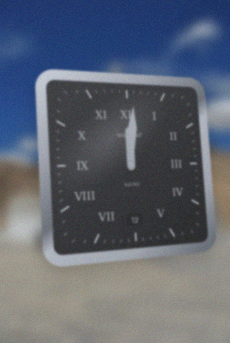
{"hour": 12, "minute": 1}
